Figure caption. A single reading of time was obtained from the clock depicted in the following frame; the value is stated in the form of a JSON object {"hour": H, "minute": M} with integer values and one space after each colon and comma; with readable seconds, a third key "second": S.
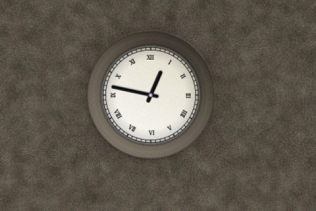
{"hour": 12, "minute": 47}
